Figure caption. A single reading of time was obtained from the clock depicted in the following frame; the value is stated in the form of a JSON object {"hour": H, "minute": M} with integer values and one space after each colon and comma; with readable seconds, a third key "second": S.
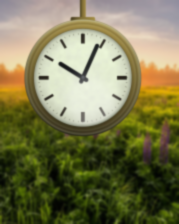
{"hour": 10, "minute": 4}
